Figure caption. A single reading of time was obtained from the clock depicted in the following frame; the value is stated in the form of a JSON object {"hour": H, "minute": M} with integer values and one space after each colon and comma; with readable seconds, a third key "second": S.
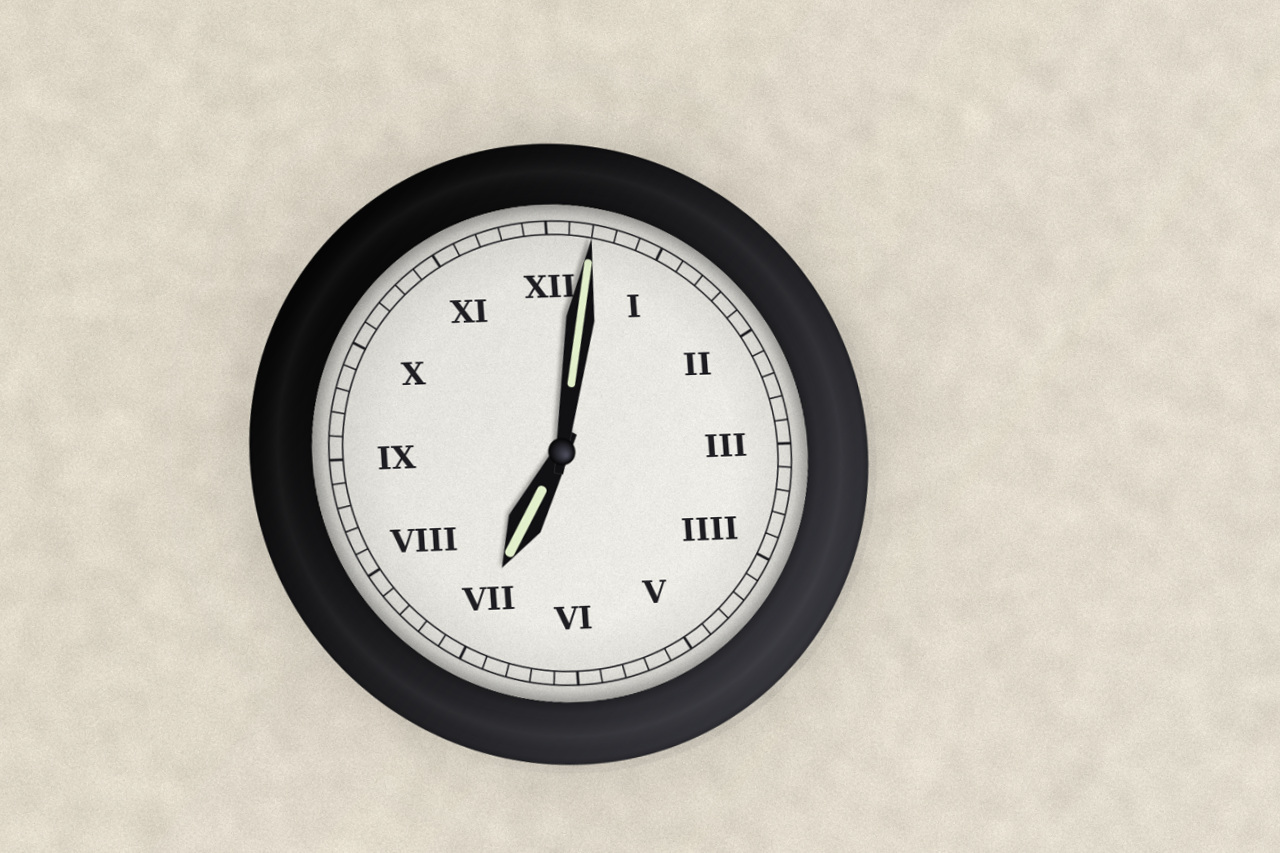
{"hour": 7, "minute": 2}
